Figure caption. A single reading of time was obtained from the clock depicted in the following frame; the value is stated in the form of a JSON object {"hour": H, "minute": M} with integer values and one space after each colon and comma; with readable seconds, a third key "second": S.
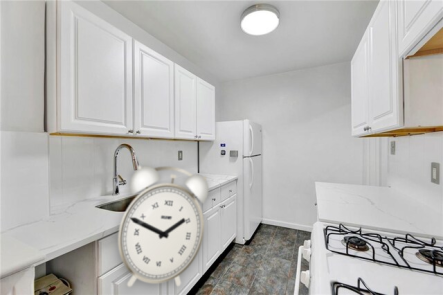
{"hour": 1, "minute": 48}
